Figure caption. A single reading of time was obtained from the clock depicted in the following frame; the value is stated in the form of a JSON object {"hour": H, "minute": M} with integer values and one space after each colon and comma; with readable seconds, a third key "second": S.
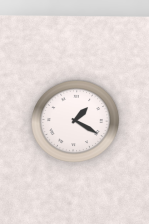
{"hour": 1, "minute": 20}
